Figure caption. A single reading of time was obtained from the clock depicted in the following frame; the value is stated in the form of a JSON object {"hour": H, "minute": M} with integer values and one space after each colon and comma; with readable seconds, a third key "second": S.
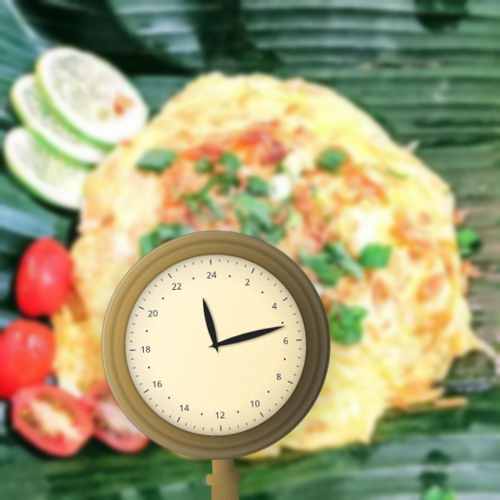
{"hour": 23, "minute": 13}
